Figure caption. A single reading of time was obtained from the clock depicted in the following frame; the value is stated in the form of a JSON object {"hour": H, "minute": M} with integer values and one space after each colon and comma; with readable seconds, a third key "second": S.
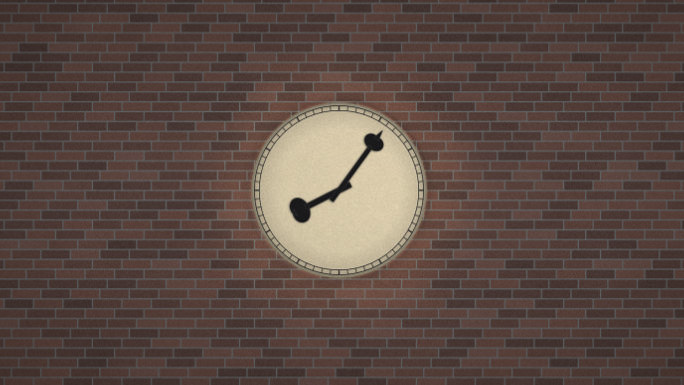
{"hour": 8, "minute": 6}
